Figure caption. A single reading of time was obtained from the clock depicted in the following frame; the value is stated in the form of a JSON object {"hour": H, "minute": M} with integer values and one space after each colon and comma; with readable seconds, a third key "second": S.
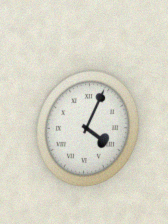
{"hour": 4, "minute": 4}
